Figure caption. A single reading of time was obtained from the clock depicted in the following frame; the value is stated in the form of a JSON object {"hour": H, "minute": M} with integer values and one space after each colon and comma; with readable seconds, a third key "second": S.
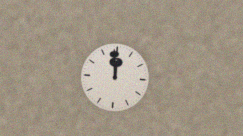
{"hour": 11, "minute": 59}
